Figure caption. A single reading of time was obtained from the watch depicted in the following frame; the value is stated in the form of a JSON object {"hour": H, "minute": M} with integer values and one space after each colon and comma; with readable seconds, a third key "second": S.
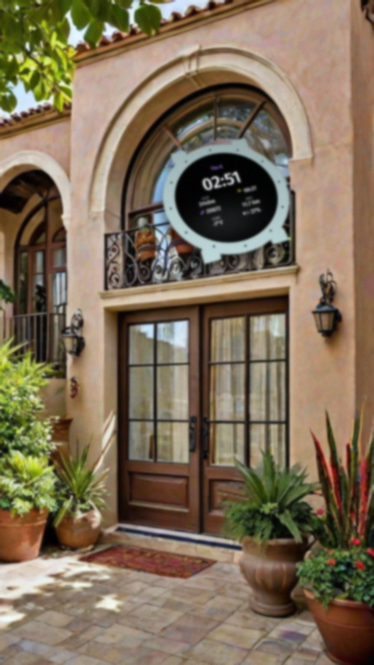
{"hour": 2, "minute": 51}
